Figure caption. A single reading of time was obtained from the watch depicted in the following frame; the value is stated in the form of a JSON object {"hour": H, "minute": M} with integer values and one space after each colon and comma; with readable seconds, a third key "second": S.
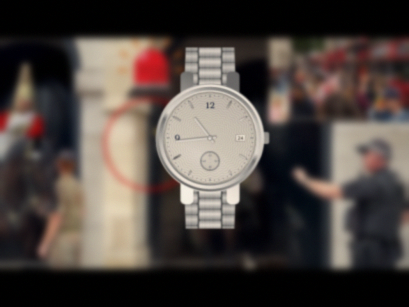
{"hour": 10, "minute": 44}
